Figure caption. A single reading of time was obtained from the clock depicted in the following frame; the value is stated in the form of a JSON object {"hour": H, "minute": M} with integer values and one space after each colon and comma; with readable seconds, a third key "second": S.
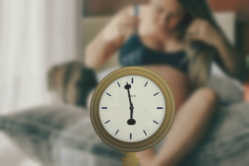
{"hour": 5, "minute": 58}
